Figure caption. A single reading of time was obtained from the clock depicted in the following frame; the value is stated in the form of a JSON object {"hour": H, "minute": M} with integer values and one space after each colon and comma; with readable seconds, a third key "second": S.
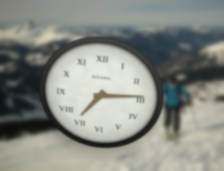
{"hour": 7, "minute": 14}
